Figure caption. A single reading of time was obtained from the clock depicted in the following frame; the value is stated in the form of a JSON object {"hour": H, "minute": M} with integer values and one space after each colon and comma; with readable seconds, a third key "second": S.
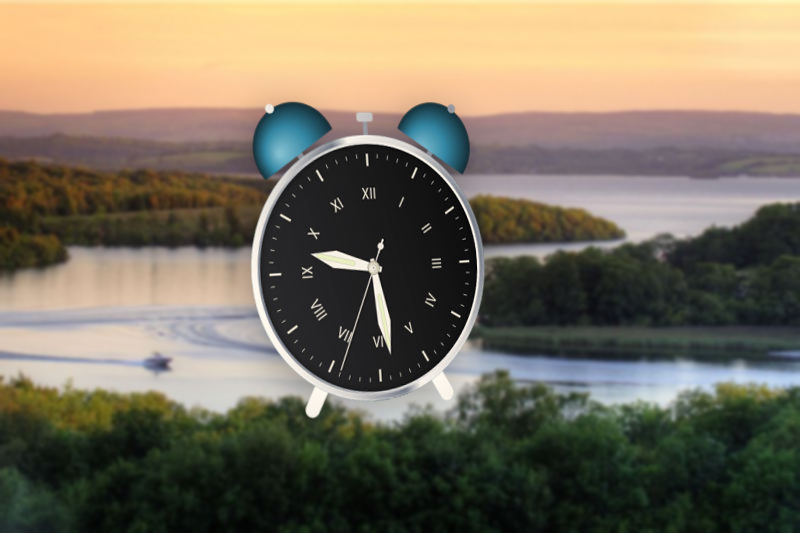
{"hour": 9, "minute": 28, "second": 34}
